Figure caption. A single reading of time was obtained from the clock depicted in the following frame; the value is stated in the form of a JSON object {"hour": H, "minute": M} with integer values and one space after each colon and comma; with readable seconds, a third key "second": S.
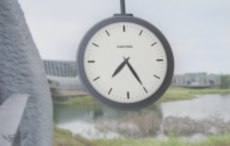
{"hour": 7, "minute": 25}
